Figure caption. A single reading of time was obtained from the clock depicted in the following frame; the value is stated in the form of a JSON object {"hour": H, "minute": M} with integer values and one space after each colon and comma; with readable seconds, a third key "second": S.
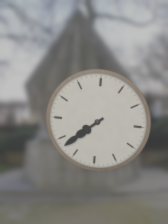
{"hour": 7, "minute": 38}
